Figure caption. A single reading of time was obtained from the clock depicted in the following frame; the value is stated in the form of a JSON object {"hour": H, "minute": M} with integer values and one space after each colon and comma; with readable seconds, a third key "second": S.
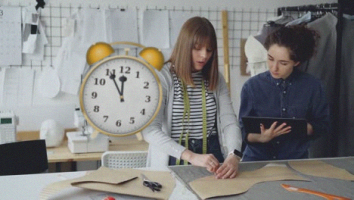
{"hour": 11, "minute": 55}
